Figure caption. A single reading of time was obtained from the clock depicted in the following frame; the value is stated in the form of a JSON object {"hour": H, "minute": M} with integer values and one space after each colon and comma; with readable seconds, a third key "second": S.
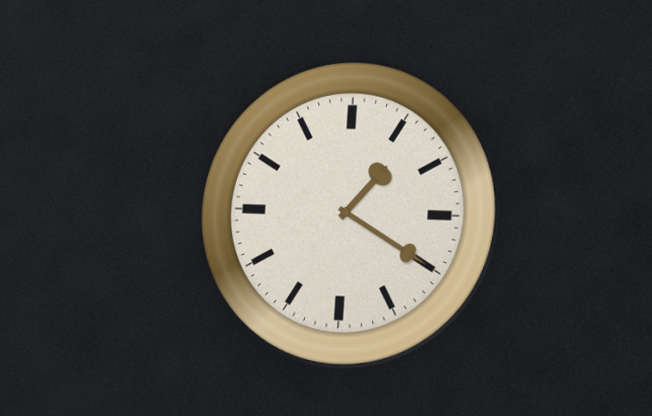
{"hour": 1, "minute": 20}
